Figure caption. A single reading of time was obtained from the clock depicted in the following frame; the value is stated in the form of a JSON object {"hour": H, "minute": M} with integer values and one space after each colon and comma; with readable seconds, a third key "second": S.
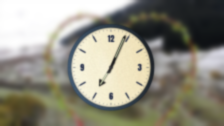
{"hour": 7, "minute": 4}
